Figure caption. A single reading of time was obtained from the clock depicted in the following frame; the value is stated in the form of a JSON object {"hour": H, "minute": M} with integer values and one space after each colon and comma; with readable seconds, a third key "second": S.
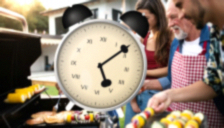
{"hour": 5, "minute": 8}
